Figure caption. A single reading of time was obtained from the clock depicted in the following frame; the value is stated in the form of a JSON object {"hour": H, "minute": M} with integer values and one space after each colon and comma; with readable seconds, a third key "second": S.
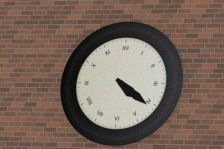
{"hour": 4, "minute": 21}
